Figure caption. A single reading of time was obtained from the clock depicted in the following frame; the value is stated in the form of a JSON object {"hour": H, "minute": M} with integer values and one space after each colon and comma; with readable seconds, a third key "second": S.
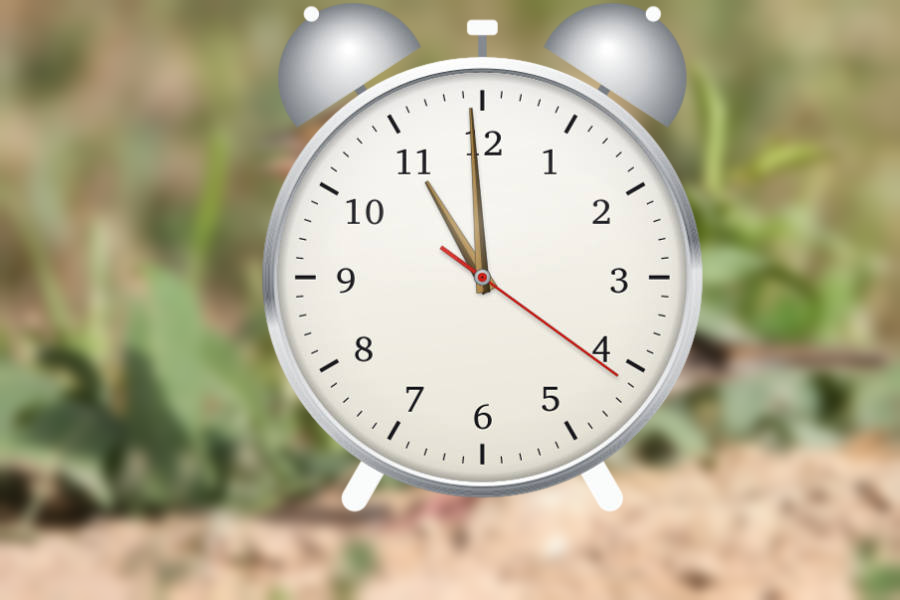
{"hour": 10, "minute": 59, "second": 21}
